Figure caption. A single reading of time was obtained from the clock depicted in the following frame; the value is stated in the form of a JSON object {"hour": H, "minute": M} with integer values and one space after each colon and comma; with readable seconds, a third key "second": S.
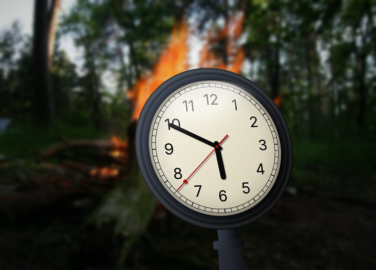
{"hour": 5, "minute": 49, "second": 38}
